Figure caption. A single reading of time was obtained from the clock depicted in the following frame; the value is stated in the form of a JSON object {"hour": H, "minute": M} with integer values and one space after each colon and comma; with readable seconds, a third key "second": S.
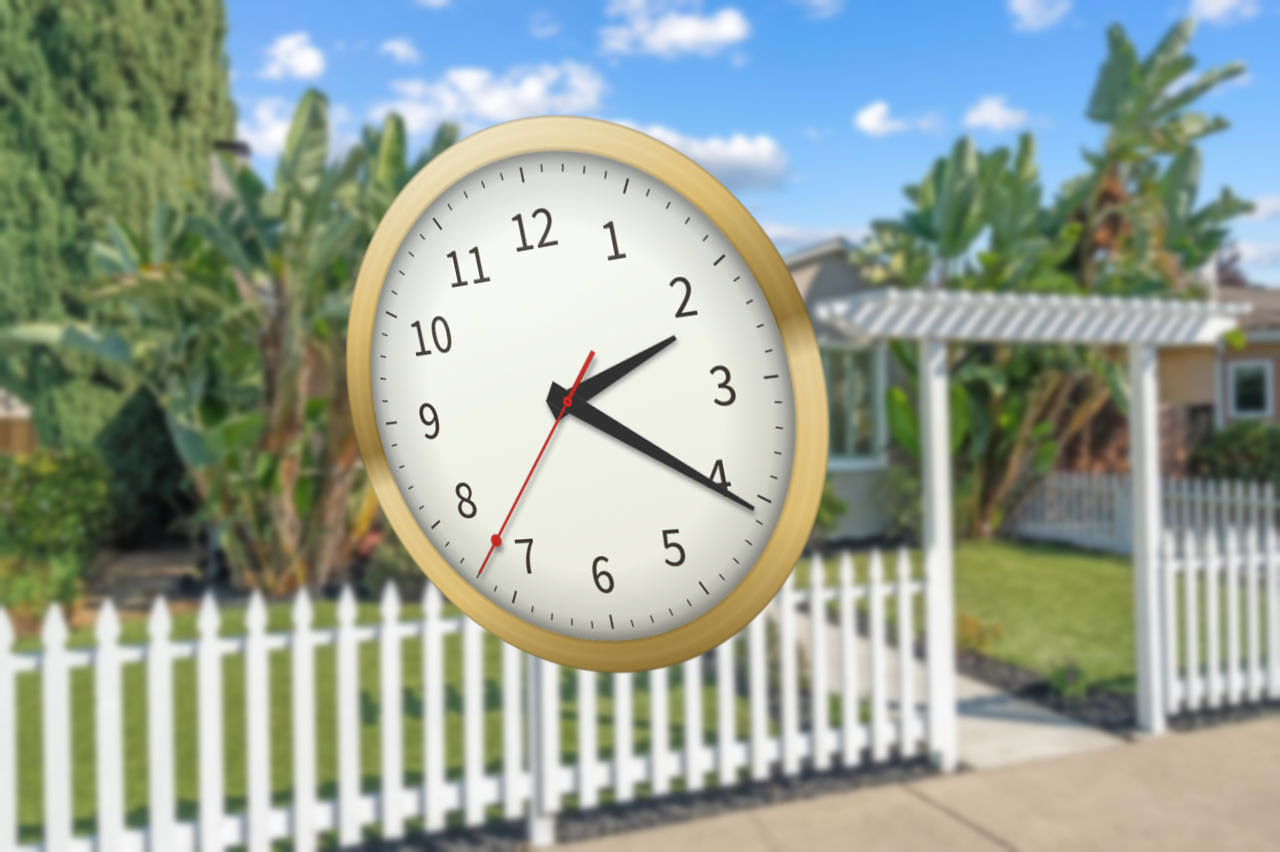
{"hour": 2, "minute": 20, "second": 37}
